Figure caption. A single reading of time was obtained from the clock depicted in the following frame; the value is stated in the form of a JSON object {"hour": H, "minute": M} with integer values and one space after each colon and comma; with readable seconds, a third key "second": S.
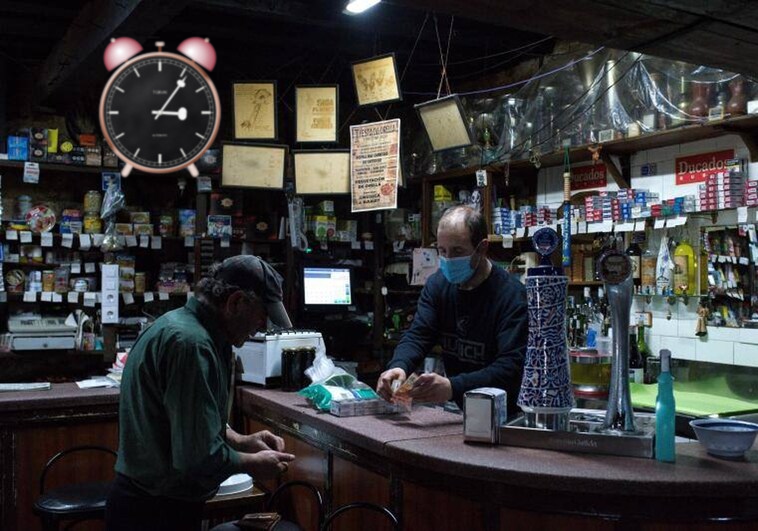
{"hour": 3, "minute": 6}
